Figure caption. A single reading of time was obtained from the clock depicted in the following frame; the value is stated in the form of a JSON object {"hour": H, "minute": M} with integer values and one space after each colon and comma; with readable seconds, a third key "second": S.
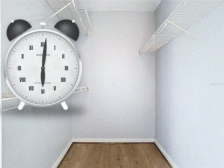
{"hour": 6, "minute": 1}
